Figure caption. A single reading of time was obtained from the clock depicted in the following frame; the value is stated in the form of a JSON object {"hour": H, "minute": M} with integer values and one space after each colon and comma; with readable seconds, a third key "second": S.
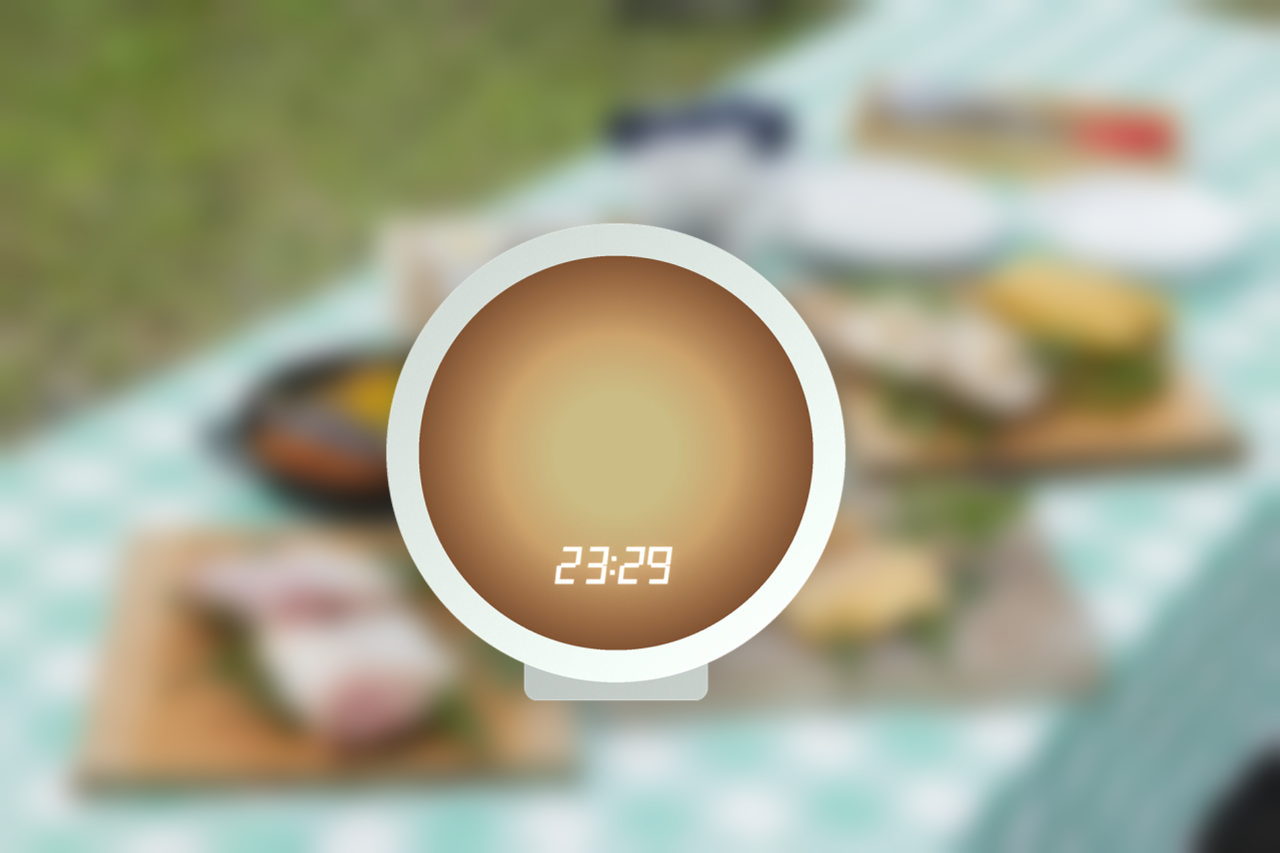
{"hour": 23, "minute": 29}
